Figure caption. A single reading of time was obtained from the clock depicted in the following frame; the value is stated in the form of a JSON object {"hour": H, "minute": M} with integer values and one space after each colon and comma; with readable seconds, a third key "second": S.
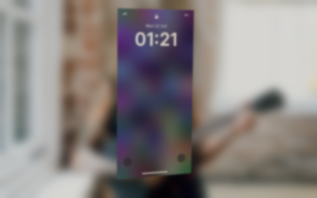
{"hour": 1, "minute": 21}
